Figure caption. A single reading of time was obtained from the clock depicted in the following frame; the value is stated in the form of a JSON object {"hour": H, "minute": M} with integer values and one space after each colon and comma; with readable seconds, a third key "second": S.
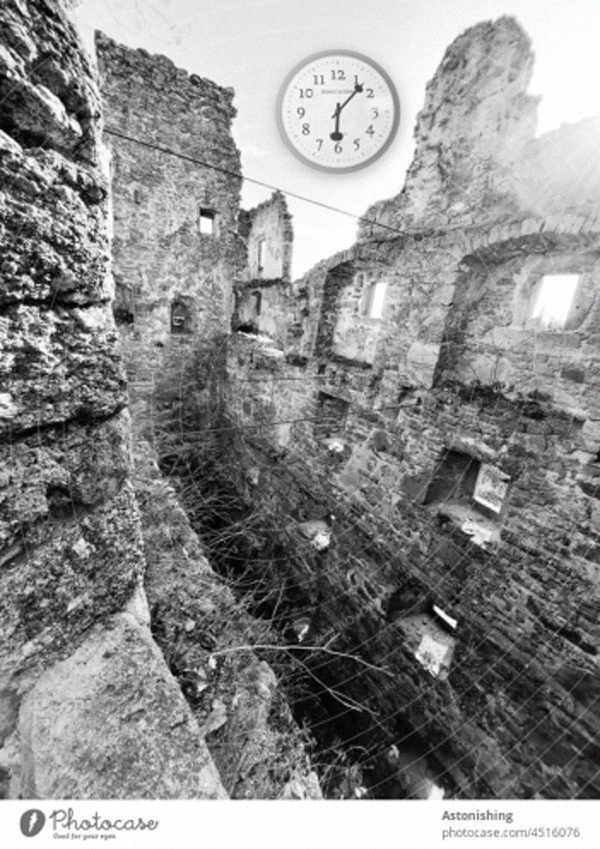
{"hour": 6, "minute": 7}
